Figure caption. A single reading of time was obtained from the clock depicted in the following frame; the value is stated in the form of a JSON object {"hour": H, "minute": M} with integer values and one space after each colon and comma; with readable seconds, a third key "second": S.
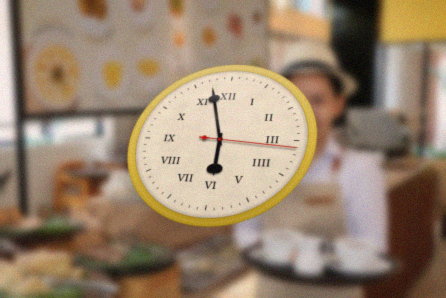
{"hour": 5, "minute": 57, "second": 16}
